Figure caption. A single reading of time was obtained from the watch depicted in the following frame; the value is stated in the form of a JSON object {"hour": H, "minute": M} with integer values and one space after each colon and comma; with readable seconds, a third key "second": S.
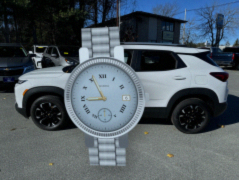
{"hour": 8, "minute": 56}
